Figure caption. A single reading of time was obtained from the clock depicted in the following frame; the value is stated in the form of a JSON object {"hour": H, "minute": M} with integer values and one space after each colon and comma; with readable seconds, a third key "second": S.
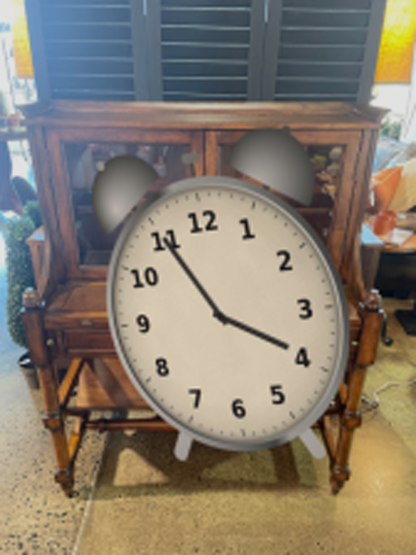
{"hour": 3, "minute": 55}
